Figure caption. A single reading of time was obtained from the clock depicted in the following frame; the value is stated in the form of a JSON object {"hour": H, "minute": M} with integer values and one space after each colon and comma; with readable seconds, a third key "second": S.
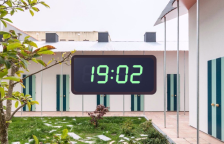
{"hour": 19, "minute": 2}
